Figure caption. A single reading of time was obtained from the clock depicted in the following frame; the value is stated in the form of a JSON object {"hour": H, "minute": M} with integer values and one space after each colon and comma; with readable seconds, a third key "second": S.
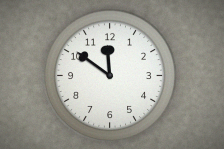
{"hour": 11, "minute": 51}
